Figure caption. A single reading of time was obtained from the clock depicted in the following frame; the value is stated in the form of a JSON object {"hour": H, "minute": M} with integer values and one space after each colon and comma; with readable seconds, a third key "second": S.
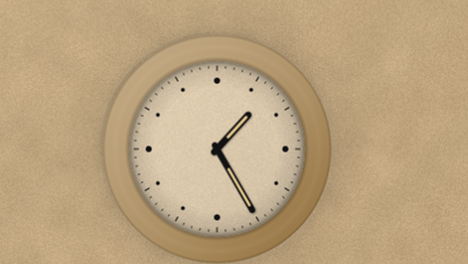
{"hour": 1, "minute": 25}
